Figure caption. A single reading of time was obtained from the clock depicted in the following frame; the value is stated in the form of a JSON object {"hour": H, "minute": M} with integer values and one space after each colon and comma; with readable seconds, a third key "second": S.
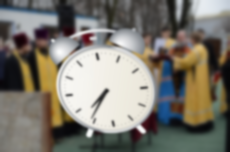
{"hour": 7, "minute": 36}
